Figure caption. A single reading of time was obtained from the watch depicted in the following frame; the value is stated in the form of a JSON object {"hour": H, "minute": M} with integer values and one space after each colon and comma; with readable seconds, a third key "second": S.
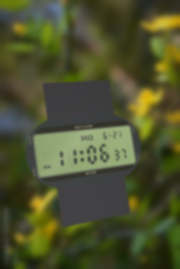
{"hour": 11, "minute": 6, "second": 37}
